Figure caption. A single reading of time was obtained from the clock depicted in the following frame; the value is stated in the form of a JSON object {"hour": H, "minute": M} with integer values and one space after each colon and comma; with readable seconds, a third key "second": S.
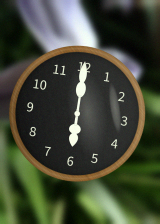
{"hour": 6, "minute": 0}
